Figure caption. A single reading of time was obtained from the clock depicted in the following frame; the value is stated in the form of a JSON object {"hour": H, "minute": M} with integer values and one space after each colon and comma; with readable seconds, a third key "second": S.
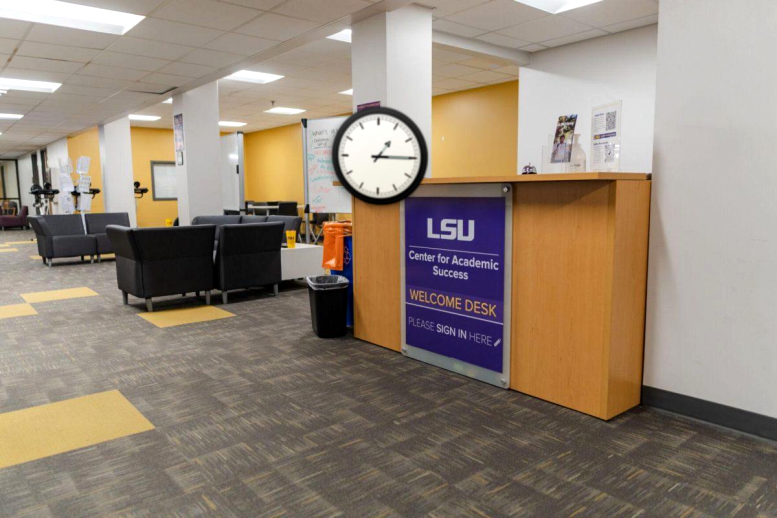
{"hour": 1, "minute": 15}
